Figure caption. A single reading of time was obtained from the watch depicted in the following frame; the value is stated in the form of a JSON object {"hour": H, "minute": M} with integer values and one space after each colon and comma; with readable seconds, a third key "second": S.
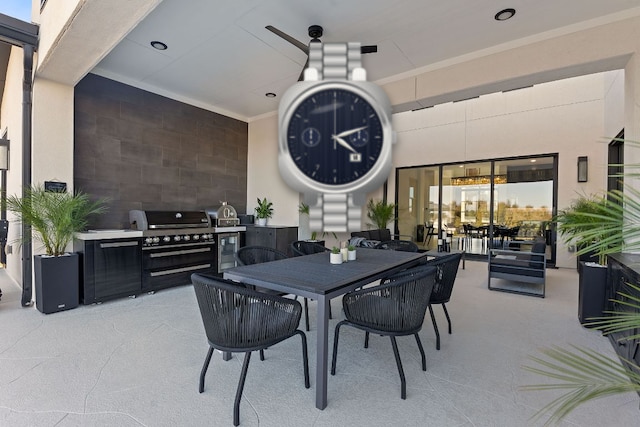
{"hour": 4, "minute": 12}
